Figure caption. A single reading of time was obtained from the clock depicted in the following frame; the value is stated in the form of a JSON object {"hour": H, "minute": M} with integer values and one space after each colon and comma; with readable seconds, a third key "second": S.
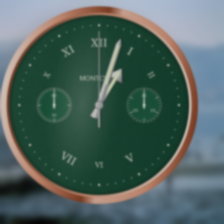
{"hour": 1, "minute": 3}
